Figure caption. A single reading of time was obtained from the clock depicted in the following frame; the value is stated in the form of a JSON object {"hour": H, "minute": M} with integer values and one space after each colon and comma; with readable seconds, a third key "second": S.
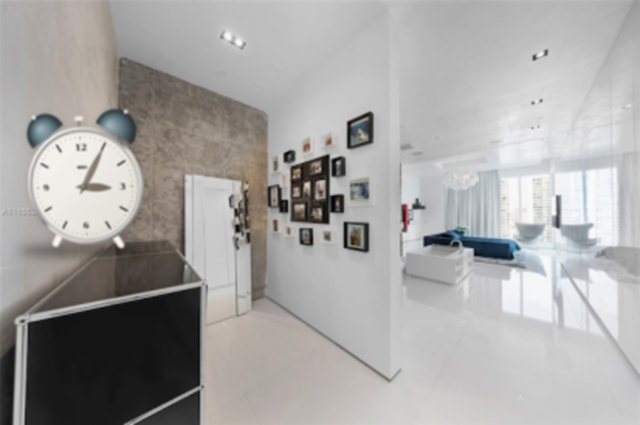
{"hour": 3, "minute": 5}
